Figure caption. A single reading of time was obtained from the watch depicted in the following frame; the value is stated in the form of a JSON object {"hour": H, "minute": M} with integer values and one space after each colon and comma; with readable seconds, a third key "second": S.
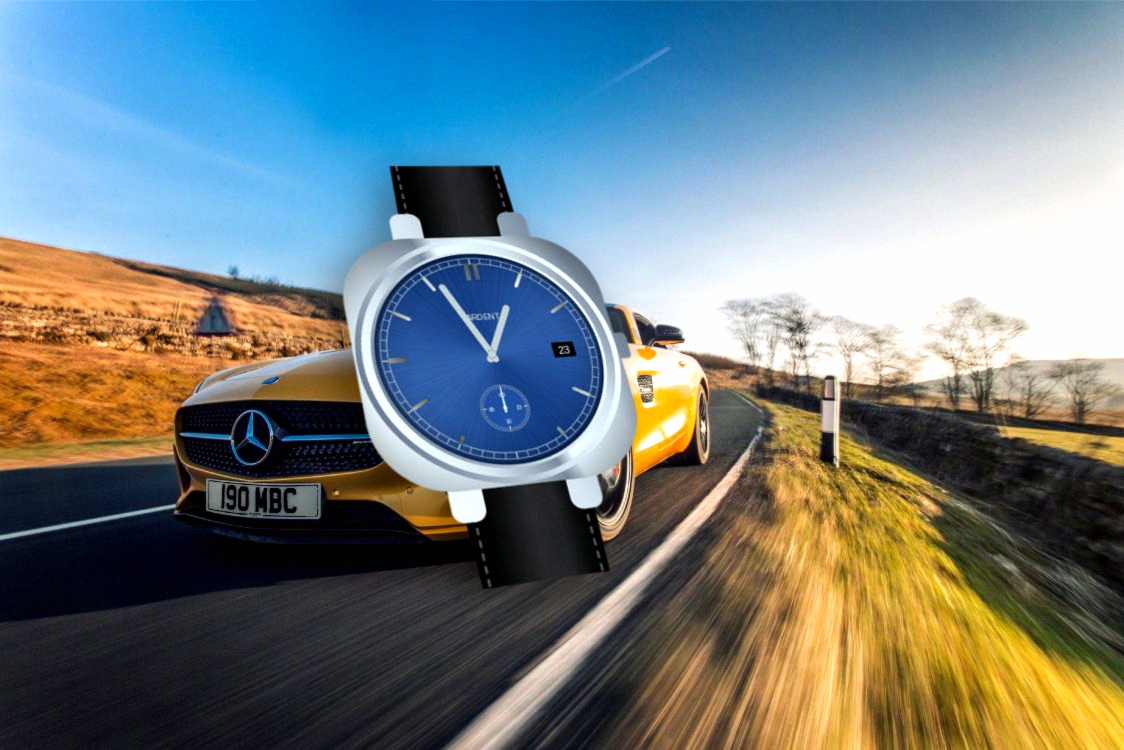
{"hour": 12, "minute": 56}
